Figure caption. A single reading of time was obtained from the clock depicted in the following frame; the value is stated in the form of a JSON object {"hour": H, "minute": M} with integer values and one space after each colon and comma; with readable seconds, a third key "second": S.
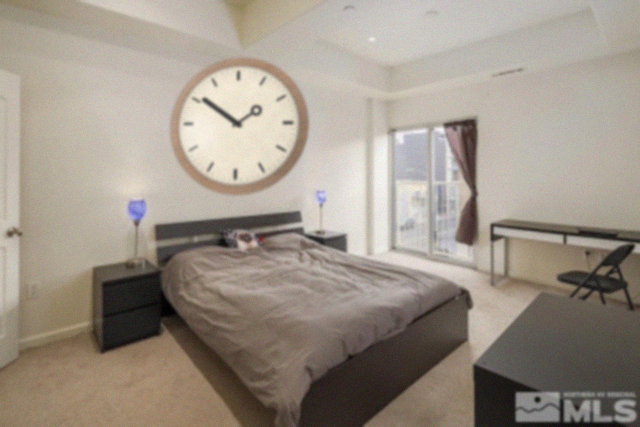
{"hour": 1, "minute": 51}
